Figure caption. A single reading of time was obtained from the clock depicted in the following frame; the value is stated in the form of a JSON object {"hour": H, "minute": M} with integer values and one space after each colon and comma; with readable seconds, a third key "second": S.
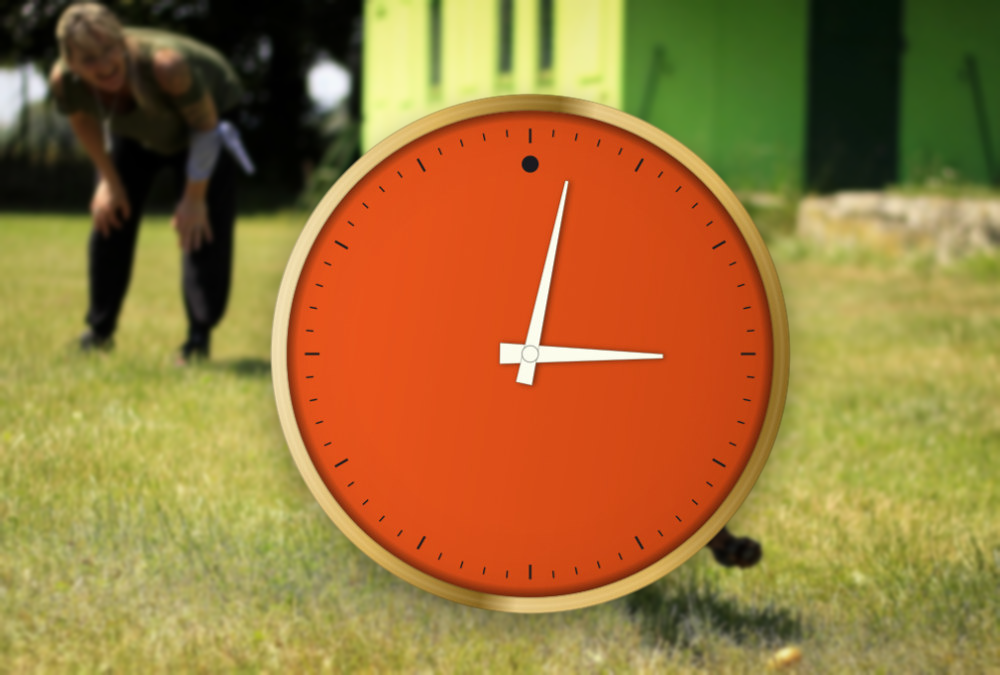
{"hour": 3, "minute": 2}
